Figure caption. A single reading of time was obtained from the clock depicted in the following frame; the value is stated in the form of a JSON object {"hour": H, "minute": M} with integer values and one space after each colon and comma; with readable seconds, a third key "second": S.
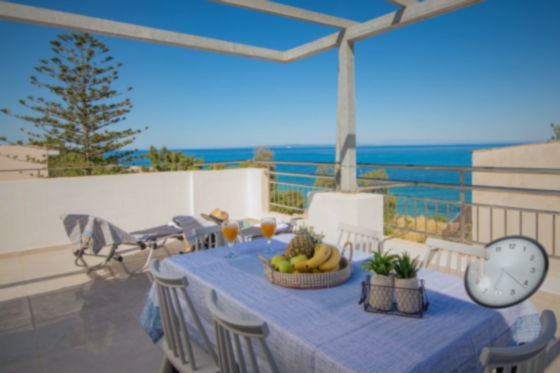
{"hour": 6, "minute": 21}
